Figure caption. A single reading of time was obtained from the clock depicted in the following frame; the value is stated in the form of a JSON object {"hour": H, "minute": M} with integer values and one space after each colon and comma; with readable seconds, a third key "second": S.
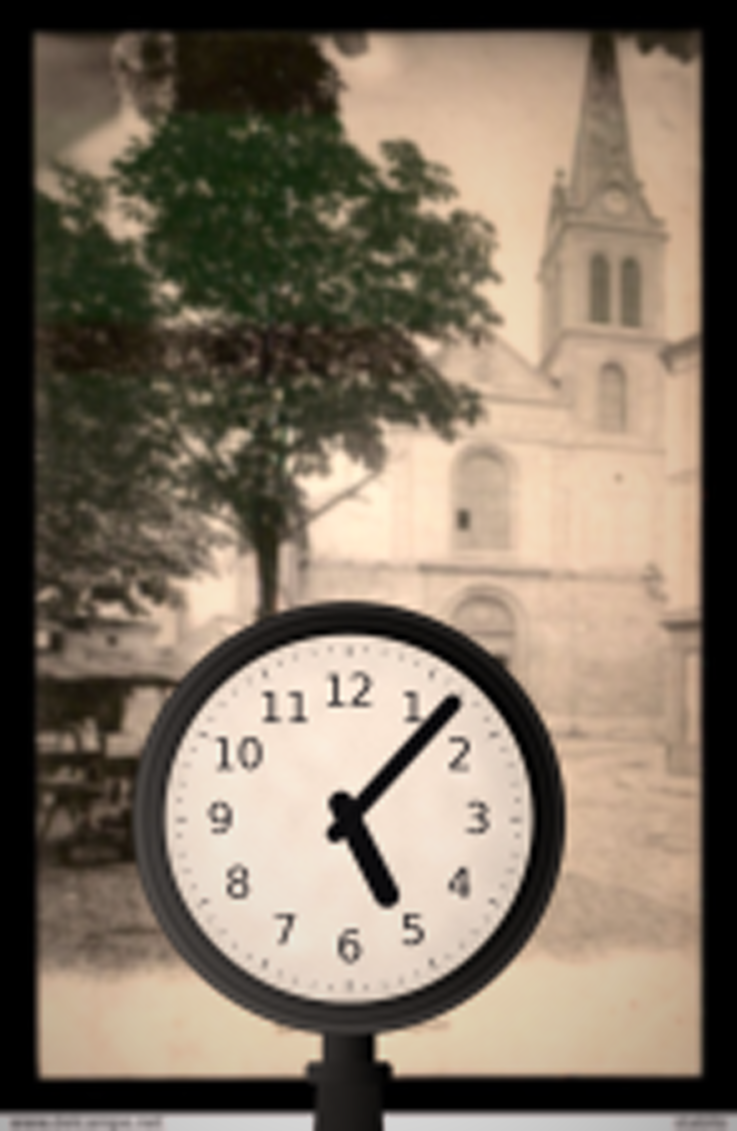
{"hour": 5, "minute": 7}
